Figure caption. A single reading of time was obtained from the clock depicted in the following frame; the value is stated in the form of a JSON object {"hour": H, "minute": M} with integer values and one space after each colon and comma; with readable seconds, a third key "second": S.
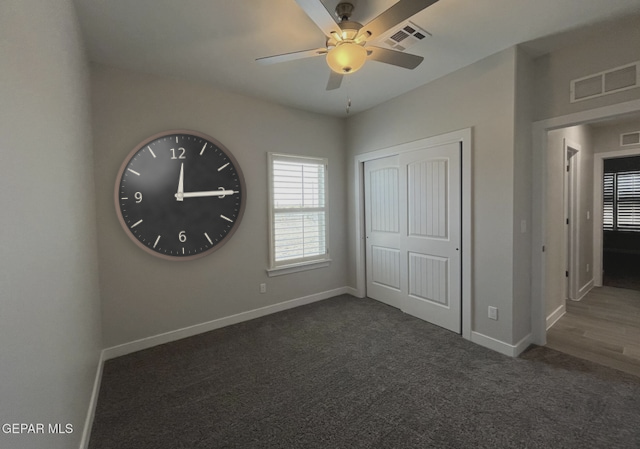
{"hour": 12, "minute": 15}
